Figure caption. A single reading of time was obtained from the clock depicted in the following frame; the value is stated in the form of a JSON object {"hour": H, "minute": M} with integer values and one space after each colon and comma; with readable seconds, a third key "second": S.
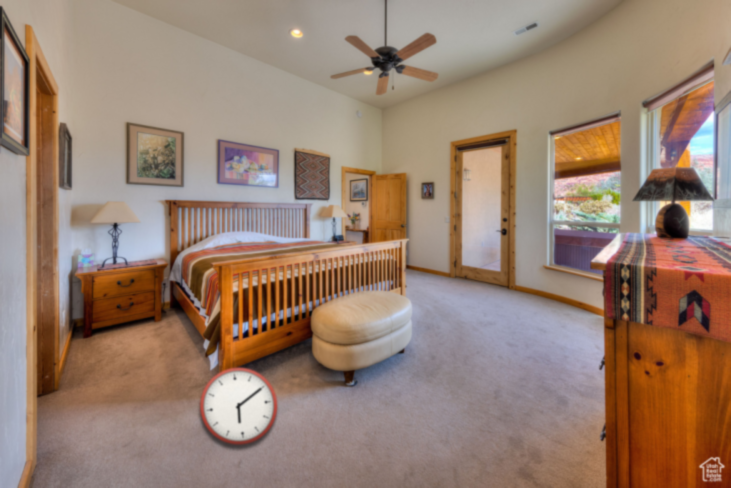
{"hour": 6, "minute": 10}
